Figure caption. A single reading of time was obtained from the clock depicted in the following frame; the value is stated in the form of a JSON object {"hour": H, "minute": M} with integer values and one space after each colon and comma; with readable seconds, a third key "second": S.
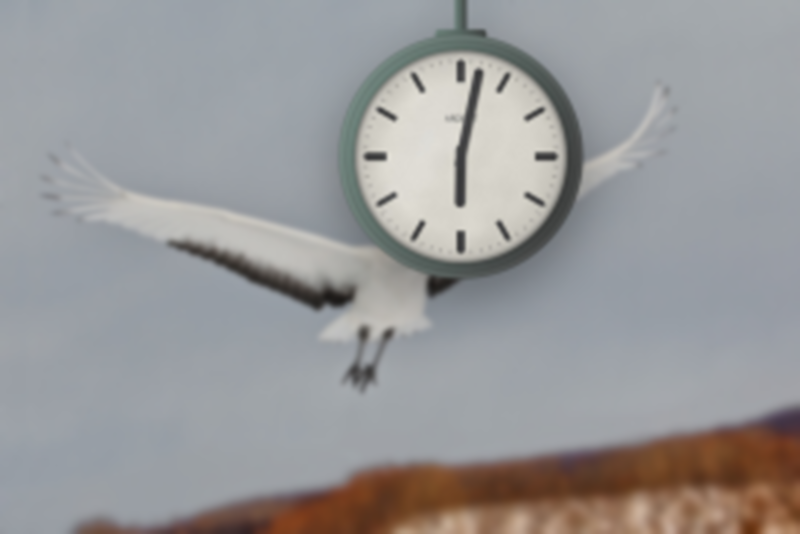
{"hour": 6, "minute": 2}
